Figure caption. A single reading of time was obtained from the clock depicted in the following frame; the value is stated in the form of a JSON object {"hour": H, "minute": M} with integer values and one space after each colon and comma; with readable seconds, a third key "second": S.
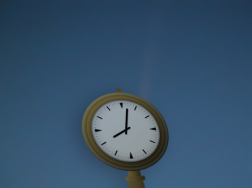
{"hour": 8, "minute": 2}
